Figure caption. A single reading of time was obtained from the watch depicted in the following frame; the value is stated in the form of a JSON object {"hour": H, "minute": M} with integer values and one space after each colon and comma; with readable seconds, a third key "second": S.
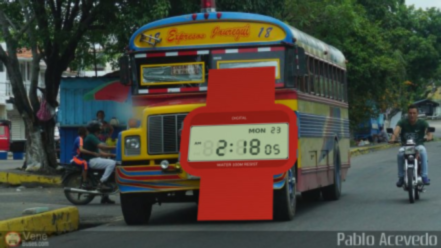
{"hour": 2, "minute": 18, "second": 5}
